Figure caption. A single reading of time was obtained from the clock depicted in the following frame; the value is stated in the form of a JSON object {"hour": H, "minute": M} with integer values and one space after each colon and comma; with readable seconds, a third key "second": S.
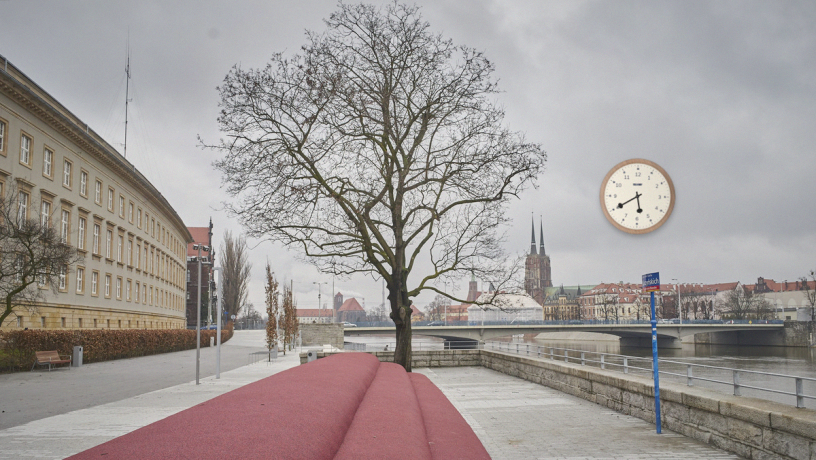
{"hour": 5, "minute": 40}
